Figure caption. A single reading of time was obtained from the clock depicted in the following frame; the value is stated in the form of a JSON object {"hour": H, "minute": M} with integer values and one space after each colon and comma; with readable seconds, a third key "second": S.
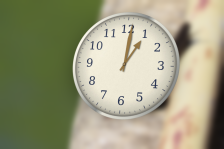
{"hour": 1, "minute": 1}
